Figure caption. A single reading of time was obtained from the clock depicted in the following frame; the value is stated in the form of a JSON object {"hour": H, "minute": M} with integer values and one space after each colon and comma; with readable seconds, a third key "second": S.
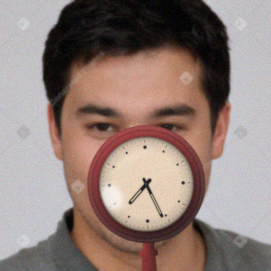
{"hour": 7, "minute": 26}
